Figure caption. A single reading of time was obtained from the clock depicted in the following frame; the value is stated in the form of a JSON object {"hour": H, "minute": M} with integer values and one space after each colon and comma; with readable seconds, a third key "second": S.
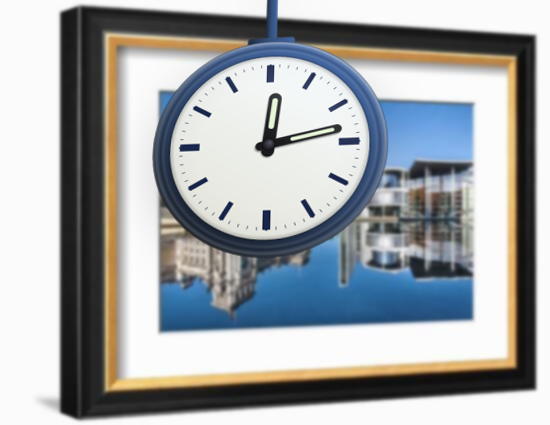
{"hour": 12, "minute": 13}
